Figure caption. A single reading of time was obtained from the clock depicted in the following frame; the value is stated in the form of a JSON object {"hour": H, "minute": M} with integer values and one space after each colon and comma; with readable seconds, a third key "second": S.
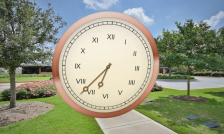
{"hour": 6, "minute": 37}
